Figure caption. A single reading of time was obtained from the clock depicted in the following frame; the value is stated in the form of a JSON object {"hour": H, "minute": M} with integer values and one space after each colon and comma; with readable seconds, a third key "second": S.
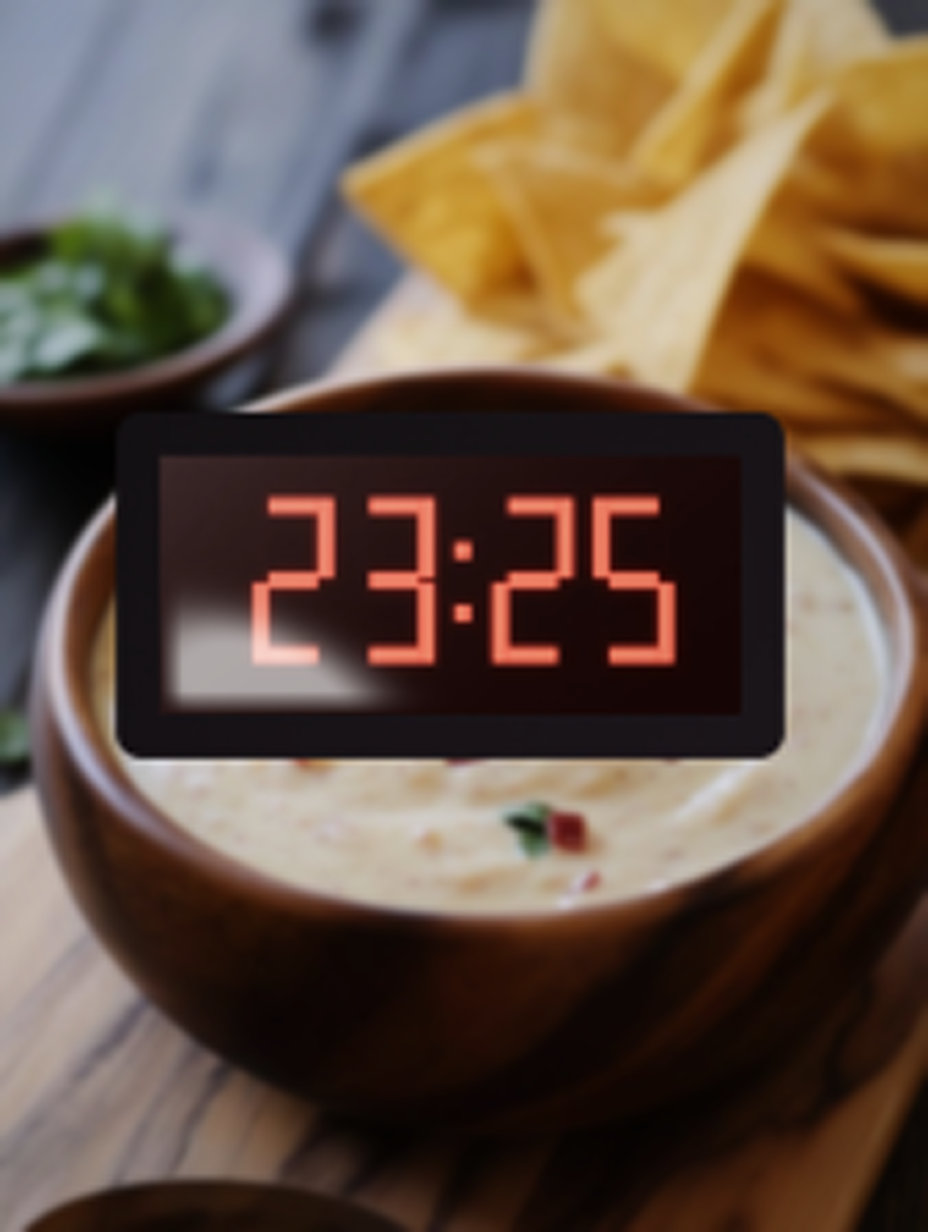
{"hour": 23, "minute": 25}
